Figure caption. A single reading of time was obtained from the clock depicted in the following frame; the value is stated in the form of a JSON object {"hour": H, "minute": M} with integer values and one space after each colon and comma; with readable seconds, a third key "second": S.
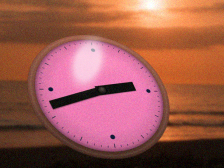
{"hour": 2, "minute": 42}
